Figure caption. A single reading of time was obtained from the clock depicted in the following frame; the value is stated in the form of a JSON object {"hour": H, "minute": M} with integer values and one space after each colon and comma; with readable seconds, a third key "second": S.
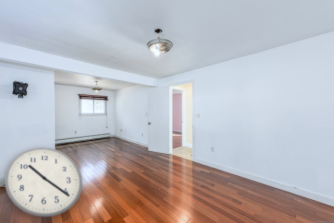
{"hour": 10, "minute": 21}
